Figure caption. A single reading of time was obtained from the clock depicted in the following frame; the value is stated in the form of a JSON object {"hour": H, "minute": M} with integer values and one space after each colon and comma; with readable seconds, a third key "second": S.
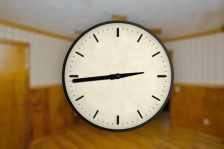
{"hour": 2, "minute": 44}
